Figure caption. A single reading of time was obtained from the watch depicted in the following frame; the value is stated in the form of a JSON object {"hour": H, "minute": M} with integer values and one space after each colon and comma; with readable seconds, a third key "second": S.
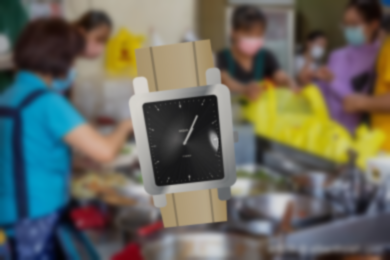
{"hour": 1, "minute": 5}
